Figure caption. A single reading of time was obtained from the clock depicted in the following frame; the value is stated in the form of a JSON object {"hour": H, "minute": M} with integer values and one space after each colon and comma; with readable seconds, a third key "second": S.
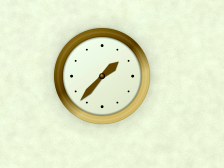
{"hour": 1, "minute": 37}
